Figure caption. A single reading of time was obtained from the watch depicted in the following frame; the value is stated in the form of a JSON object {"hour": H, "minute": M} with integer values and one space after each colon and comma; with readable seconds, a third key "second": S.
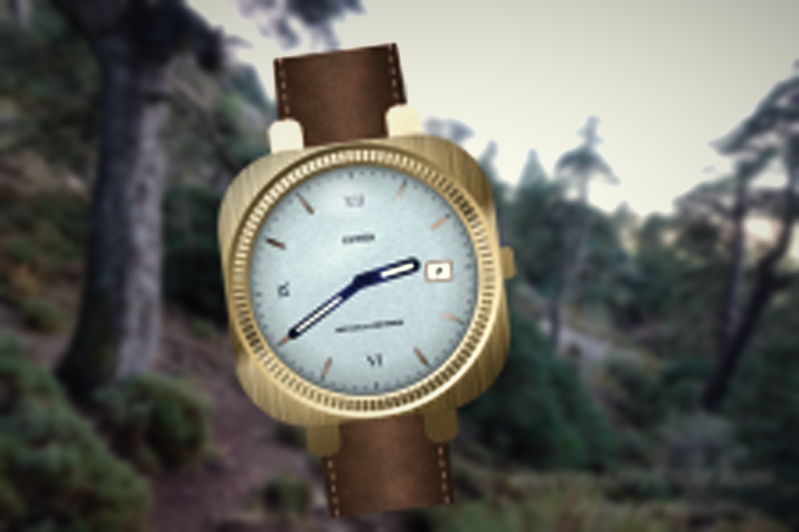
{"hour": 2, "minute": 40}
